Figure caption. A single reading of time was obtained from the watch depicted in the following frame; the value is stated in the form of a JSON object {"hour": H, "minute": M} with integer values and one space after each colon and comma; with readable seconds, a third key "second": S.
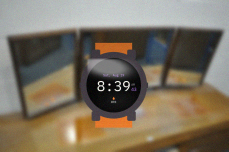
{"hour": 8, "minute": 39}
